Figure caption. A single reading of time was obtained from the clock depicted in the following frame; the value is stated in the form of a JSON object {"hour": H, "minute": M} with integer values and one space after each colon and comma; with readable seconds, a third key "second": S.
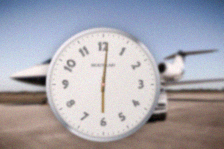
{"hour": 6, "minute": 1}
